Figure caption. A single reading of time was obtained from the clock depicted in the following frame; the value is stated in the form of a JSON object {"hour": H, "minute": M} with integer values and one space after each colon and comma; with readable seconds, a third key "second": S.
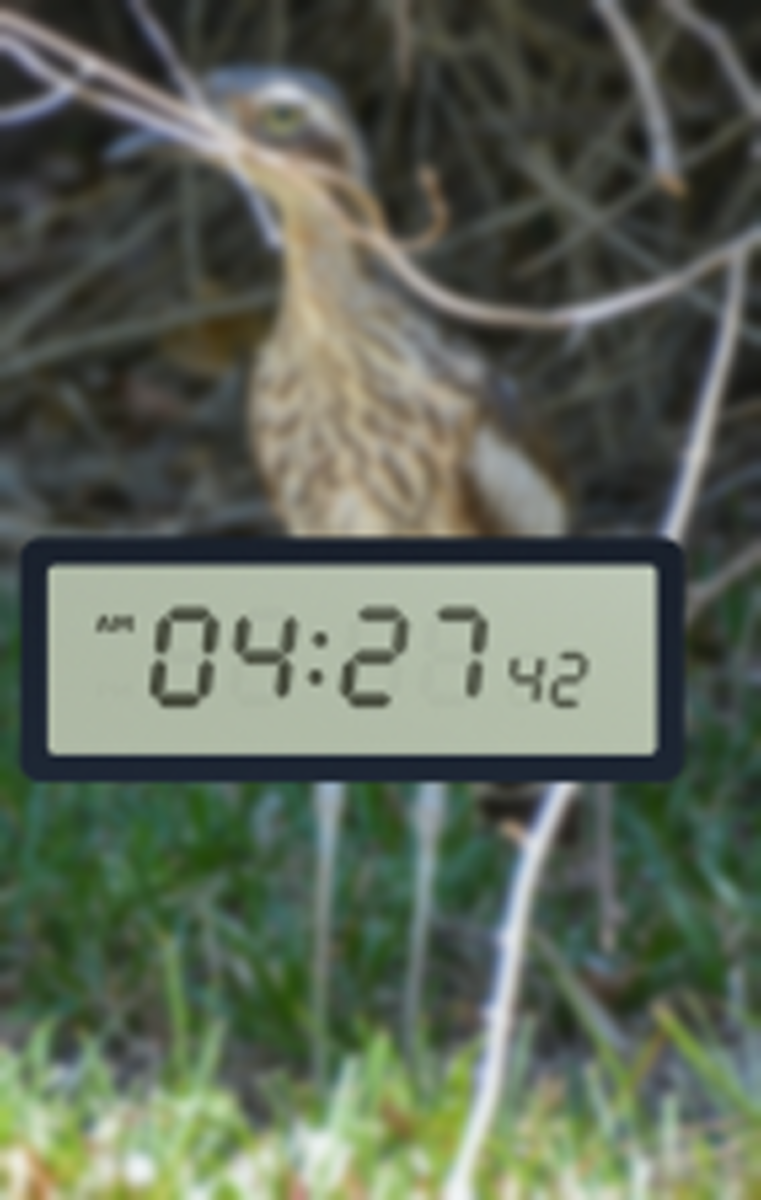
{"hour": 4, "minute": 27, "second": 42}
